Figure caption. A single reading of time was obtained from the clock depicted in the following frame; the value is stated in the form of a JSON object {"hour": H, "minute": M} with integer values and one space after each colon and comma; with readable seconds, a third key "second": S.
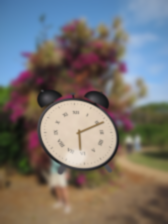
{"hour": 6, "minute": 11}
